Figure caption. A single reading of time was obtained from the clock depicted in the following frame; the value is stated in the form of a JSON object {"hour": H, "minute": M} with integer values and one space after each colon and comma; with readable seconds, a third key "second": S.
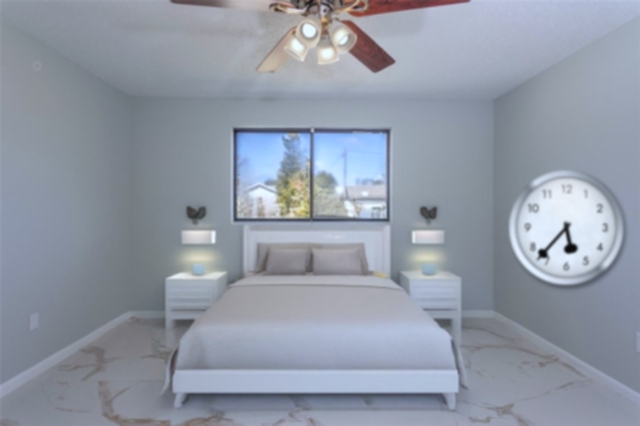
{"hour": 5, "minute": 37}
